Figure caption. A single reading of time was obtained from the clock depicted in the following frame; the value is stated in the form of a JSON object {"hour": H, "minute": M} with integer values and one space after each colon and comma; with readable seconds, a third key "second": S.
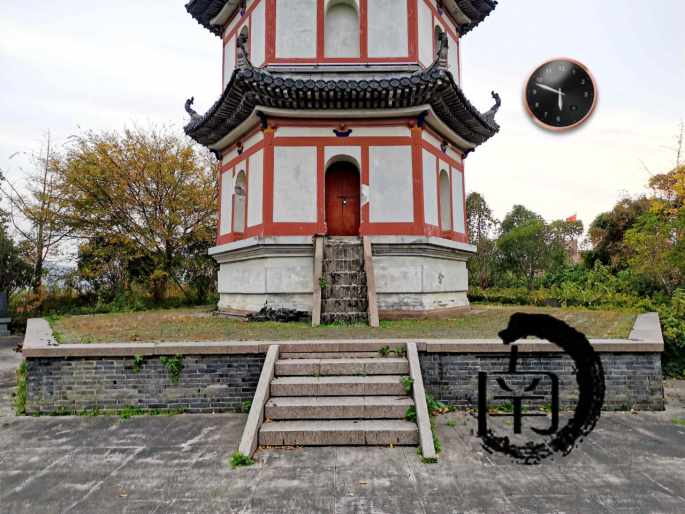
{"hour": 5, "minute": 48}
